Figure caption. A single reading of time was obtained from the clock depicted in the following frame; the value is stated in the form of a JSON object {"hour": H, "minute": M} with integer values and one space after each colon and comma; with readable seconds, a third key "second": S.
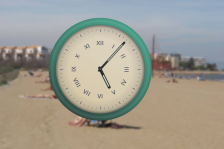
{"hour": 5, "minute": 7}
